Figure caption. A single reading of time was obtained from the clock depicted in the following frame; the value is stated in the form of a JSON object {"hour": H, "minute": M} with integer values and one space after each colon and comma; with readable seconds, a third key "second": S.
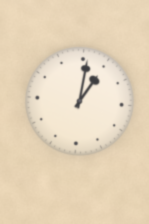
{"hour": 1, "minute": 1}
